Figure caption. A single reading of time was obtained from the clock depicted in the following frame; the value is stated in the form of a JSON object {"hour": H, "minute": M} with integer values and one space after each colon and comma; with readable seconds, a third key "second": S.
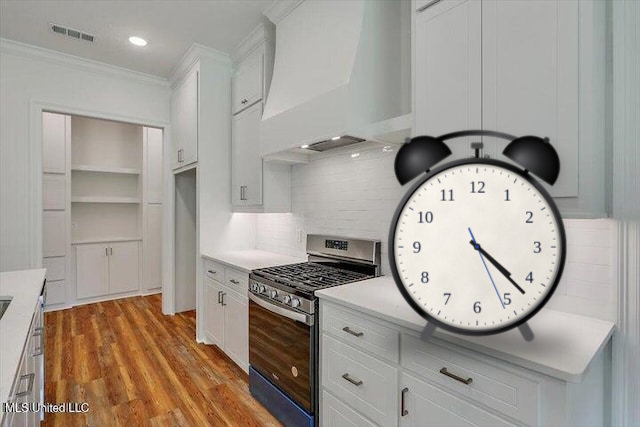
{"hour": 4, "minute": 22, "second": 26}
